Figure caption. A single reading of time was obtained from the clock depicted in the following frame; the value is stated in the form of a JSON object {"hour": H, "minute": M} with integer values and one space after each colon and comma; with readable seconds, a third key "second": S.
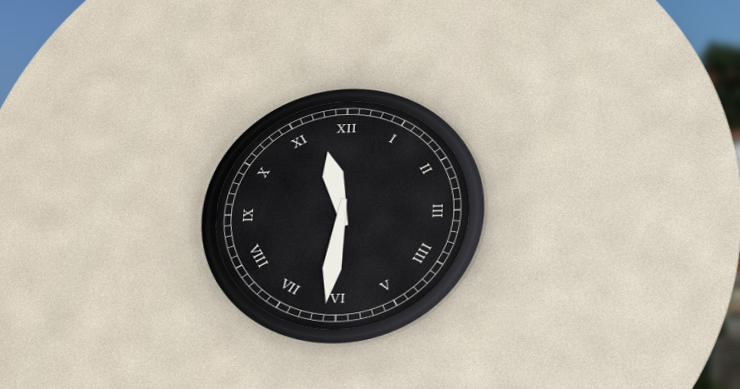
{"hour": 11, "minute": 31}
